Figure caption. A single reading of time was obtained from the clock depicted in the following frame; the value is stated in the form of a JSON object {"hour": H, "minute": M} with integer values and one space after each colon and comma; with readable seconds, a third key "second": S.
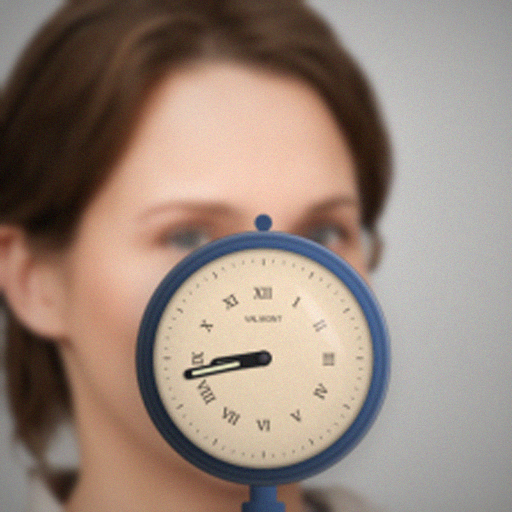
{"hour": 8, "minute": 43}
